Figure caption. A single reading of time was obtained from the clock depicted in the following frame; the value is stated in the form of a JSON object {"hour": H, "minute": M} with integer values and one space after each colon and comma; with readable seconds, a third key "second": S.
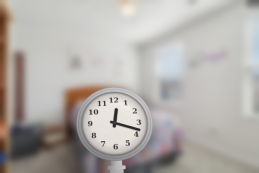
{"hour": 12, "minute": 18}
